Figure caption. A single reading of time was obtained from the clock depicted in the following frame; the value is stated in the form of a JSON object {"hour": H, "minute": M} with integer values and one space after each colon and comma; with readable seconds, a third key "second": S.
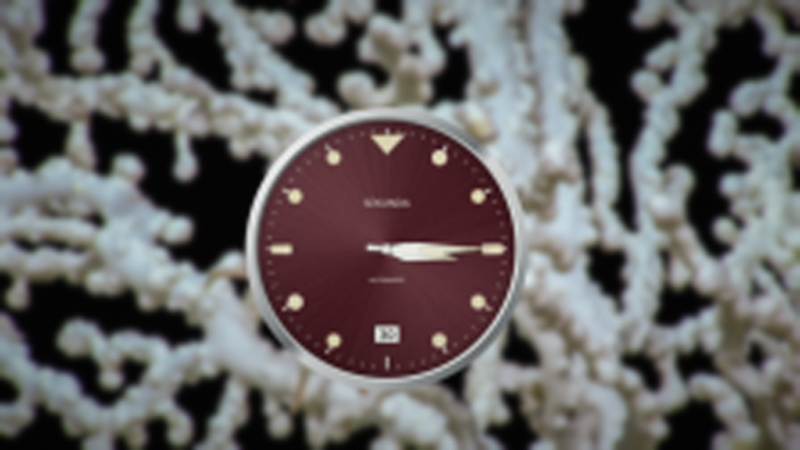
{"hour": 3, "minute": 15}
